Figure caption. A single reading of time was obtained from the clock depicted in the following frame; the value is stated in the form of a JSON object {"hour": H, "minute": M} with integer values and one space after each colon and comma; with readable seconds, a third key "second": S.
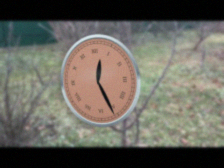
{"hour": 12, "minute": 26}
